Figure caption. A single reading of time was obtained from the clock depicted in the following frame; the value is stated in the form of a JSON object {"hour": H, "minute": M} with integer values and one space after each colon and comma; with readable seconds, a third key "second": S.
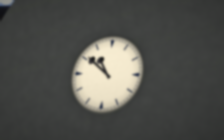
{"hour": 10, "minute": 51}
